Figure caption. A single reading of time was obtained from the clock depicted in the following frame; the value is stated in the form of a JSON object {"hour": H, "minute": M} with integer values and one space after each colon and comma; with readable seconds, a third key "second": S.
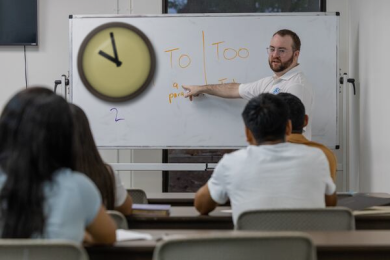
{"hour": 9, "minute": 58}
